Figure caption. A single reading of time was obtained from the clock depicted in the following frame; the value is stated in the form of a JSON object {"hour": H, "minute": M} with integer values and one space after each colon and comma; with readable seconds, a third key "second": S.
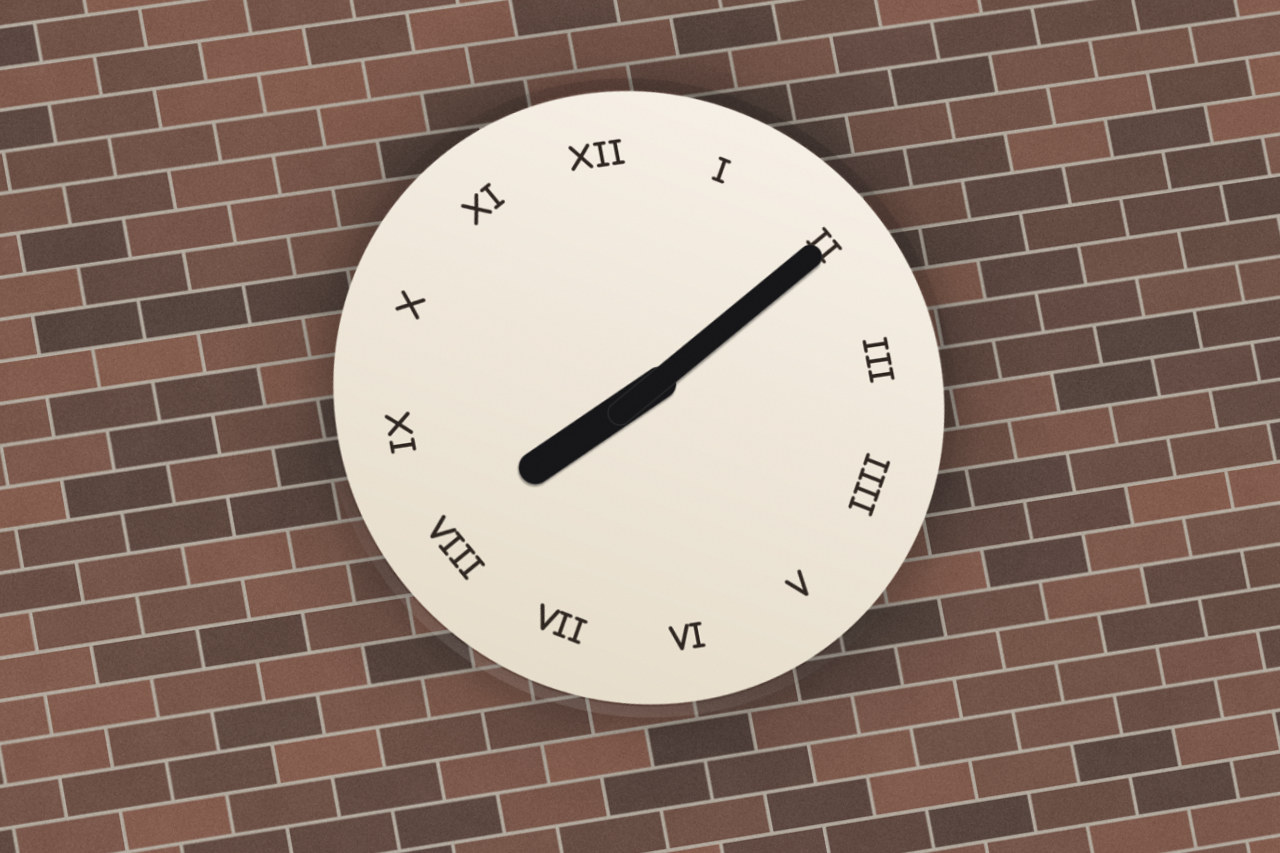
{"hour": 8, "minute": 10}
